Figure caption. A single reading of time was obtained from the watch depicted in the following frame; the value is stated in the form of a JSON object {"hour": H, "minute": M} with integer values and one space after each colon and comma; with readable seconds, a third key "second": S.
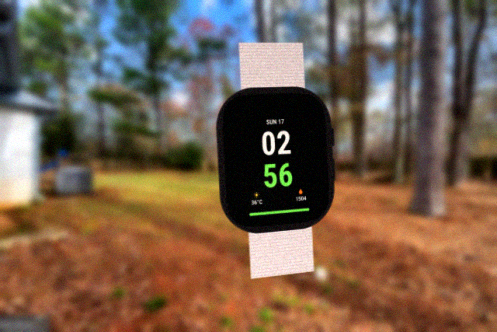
{"hour": 2, "minute": 56}
